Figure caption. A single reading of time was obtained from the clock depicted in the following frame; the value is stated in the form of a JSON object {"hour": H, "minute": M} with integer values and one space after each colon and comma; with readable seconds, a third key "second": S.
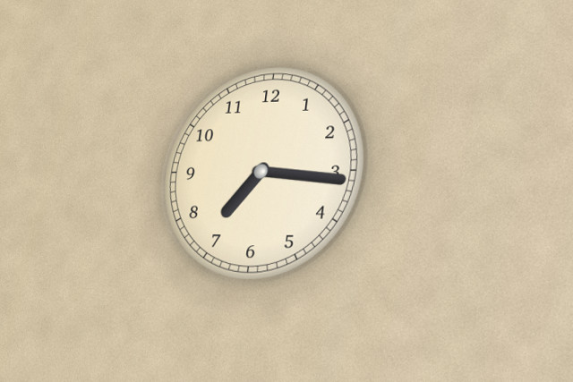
{"hour": 7, "minute": 16}
